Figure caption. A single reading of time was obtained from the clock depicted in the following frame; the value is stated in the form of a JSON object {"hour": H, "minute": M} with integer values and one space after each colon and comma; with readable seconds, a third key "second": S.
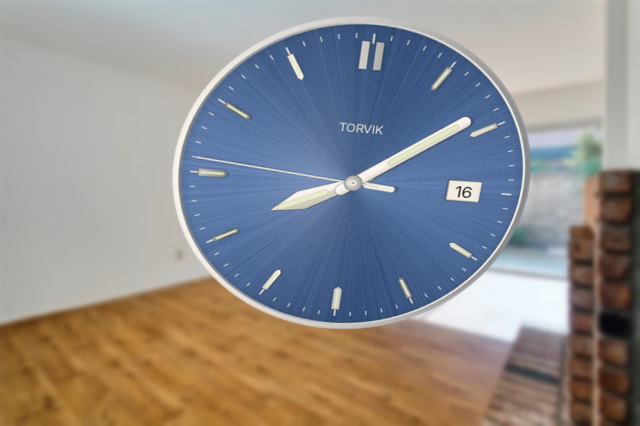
{"hour": 8, "minute": 8, "second": 46}
